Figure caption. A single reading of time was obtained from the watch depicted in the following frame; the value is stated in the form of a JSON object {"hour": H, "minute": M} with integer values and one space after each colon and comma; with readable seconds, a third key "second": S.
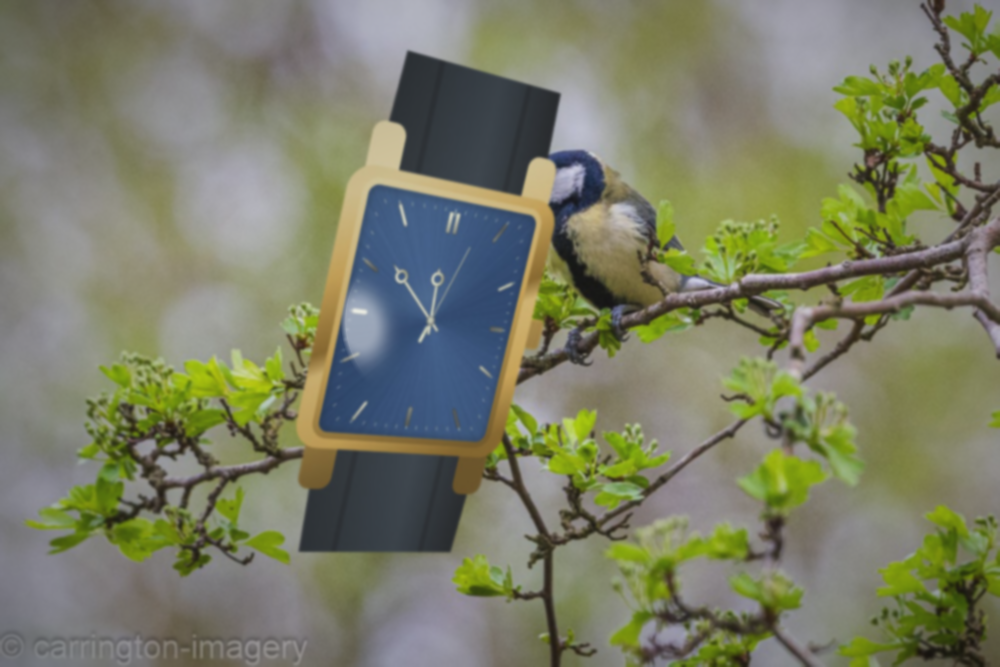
{"hour": 11, "minute": 52, "second": 3}
